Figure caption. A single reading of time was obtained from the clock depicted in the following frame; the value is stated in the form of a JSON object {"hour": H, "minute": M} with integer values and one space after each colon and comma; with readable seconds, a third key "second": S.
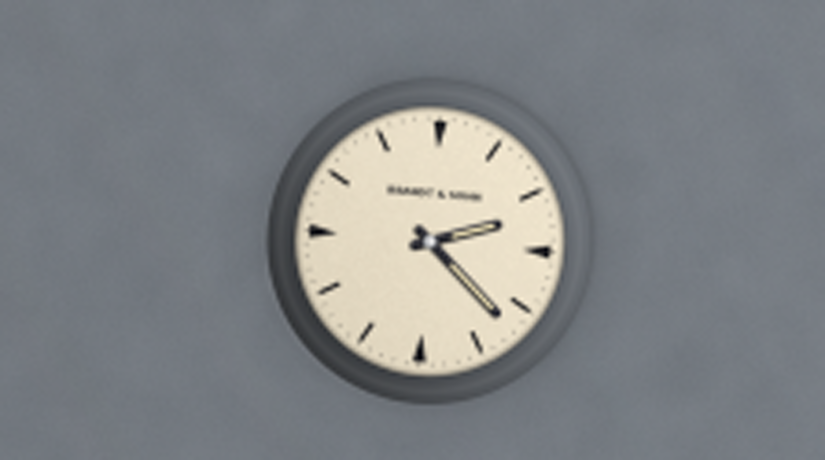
{"hour": 2, "minute": 22}
